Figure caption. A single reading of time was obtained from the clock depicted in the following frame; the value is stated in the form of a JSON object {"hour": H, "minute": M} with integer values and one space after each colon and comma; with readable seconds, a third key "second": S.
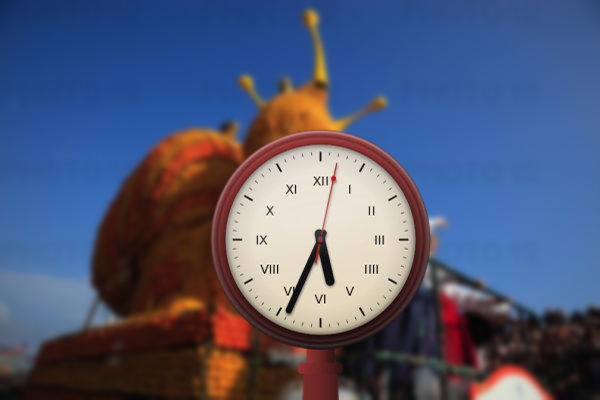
{"hour": 5, "minute": 34, "second": 2}
